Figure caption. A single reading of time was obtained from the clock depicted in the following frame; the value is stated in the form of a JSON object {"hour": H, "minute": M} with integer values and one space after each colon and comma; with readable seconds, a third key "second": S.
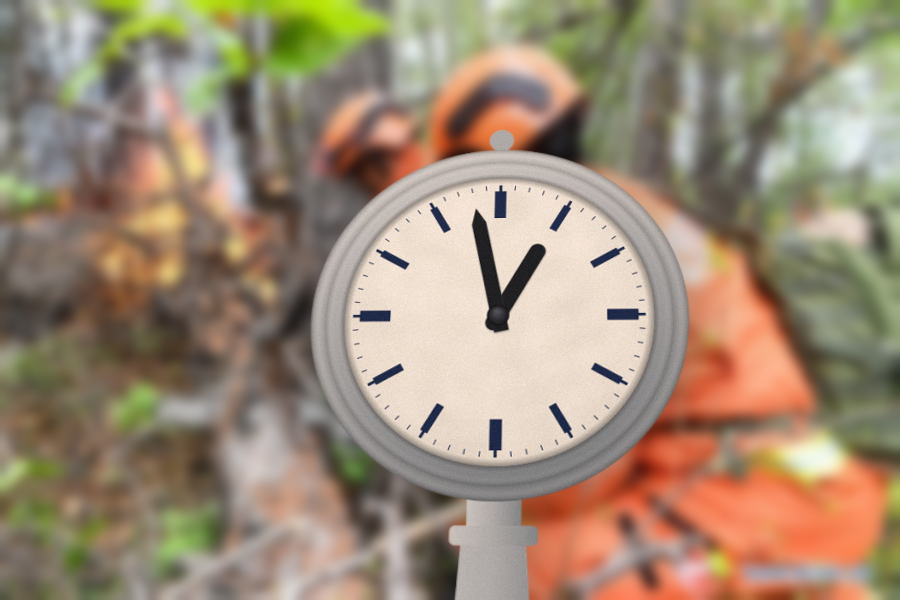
{"hour": 12, "minute": 58}
